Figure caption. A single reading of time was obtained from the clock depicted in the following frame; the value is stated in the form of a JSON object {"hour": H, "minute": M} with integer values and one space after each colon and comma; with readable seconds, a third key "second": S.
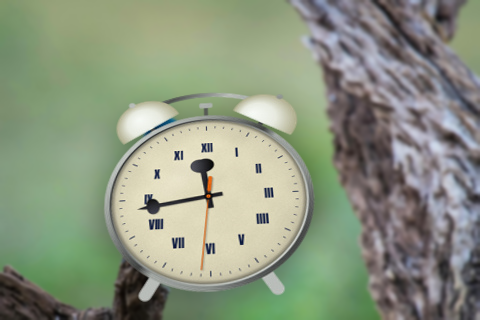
{"hour": 11, "minute": 43, "second": 31}
